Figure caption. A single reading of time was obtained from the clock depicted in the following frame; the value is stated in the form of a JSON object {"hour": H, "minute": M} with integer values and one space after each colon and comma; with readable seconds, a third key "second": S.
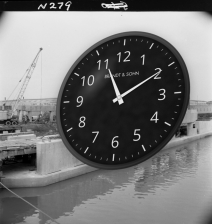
{"hour": 11, "minute": 10}
